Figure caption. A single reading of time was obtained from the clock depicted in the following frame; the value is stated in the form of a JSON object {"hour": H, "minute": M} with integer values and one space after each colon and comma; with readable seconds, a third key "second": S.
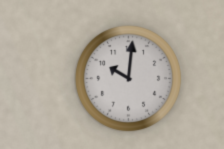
{"hour": 10, "minute": 1}
